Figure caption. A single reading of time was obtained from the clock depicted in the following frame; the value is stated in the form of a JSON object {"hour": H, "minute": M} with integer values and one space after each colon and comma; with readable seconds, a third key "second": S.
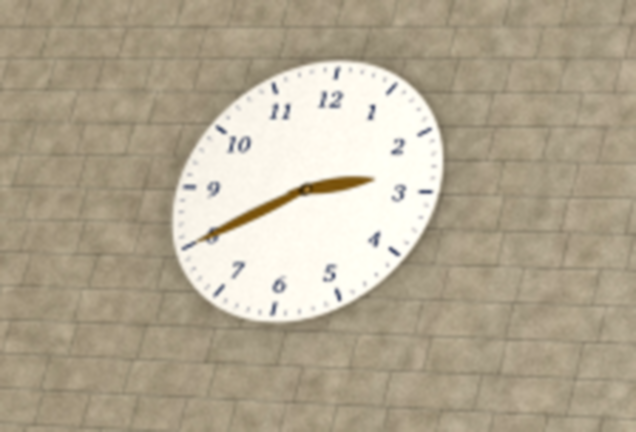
{"hour": 2, "minute": 40}
